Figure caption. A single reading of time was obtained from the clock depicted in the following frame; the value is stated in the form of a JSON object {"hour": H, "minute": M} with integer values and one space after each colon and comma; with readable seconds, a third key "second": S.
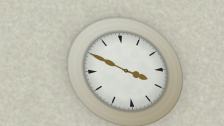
{"hour": 3, "minute": 50}
